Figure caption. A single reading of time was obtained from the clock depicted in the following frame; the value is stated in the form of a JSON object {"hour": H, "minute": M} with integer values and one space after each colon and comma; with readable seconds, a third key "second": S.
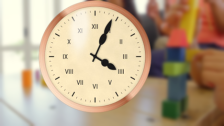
{"hour": 4, "minute": 4}
